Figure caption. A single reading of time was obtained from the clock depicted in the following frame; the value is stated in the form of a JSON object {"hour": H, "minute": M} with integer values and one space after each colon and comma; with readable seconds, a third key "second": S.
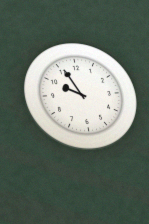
{"hour": 9, "minute": 56}
